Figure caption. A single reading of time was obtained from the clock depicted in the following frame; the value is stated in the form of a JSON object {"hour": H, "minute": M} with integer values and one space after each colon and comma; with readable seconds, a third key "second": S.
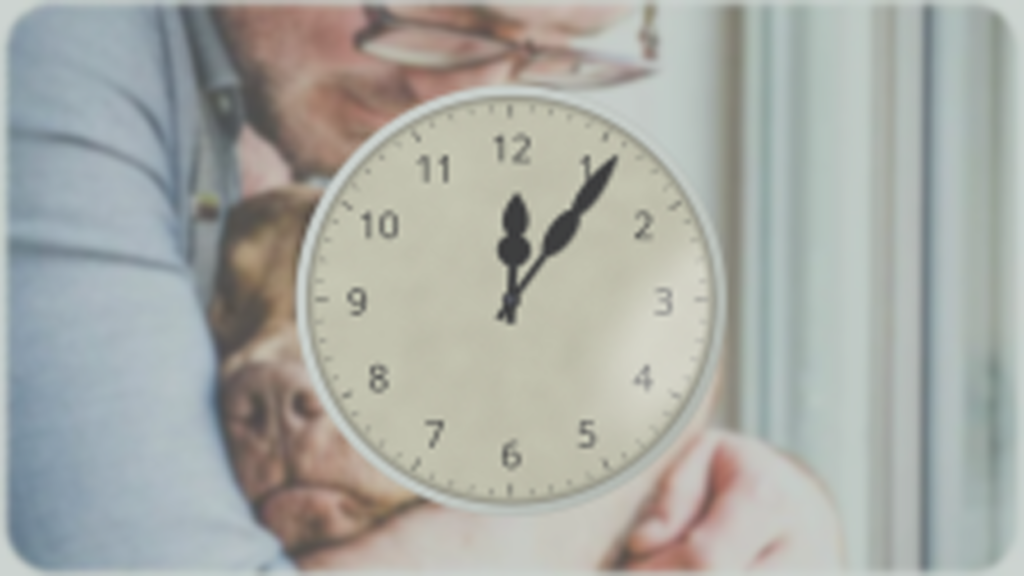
{"hour": 12, "minute": 6}
